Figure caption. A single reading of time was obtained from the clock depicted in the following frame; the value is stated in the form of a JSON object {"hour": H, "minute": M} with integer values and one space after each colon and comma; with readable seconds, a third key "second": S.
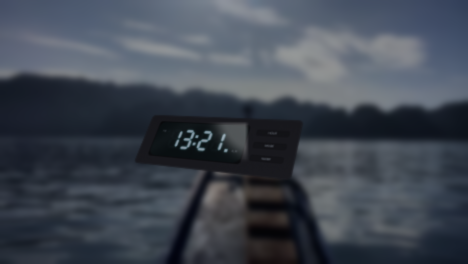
{"hour": 13, "minute": 21}
